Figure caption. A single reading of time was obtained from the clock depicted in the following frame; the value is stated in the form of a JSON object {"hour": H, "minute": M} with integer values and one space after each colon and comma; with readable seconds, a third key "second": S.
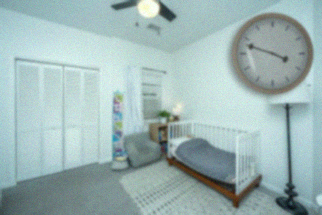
{"hour": 3, "minute": 48}
